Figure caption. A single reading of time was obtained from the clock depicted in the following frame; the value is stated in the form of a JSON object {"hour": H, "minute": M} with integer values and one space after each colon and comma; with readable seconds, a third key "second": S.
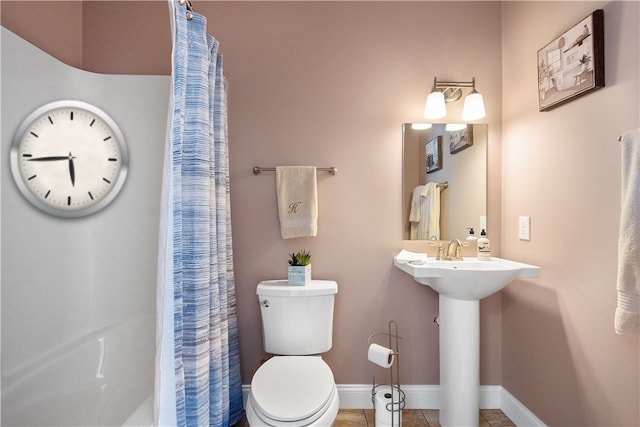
{"hour": 5, "minute": 44}
